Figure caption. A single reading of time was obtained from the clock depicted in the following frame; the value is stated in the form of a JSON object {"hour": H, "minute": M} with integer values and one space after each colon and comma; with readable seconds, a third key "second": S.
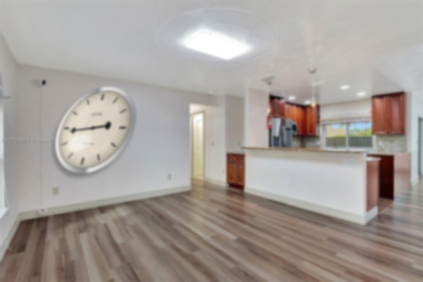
{"hour": 2, "minute": 44}
